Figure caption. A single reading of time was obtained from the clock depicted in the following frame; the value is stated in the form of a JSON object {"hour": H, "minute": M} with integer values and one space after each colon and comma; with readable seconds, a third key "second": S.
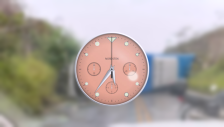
{"hour": 5, "minute": 36}
